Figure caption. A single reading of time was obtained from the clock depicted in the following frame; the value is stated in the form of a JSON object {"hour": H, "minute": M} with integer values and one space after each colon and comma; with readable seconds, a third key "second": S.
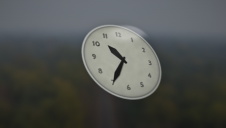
{"hour": 10, "minute": 35}
